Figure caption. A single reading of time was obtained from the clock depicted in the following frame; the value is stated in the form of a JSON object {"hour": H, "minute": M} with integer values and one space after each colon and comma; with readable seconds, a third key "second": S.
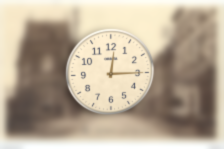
{"hour": 12, "minute": 15}
